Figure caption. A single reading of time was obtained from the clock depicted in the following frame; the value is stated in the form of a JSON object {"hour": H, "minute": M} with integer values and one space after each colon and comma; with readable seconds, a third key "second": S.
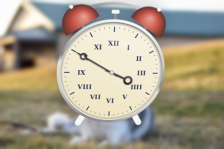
{"hour": 3, "minute": 50}
